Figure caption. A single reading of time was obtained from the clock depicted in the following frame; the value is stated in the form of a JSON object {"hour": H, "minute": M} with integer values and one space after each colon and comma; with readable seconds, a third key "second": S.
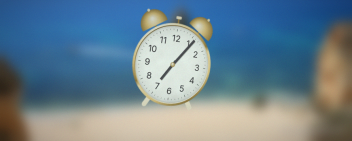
{"hour": 7, "minute": 6}
